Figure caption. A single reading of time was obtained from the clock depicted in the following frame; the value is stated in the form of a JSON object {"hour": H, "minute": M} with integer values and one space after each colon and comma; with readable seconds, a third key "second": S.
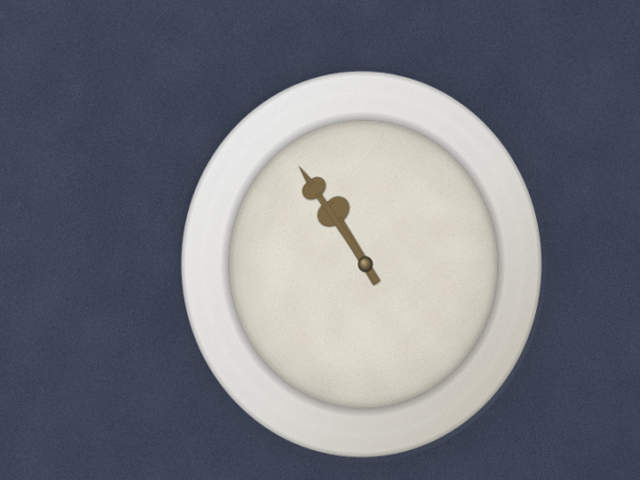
{"hour": 10, "minute": 54}
